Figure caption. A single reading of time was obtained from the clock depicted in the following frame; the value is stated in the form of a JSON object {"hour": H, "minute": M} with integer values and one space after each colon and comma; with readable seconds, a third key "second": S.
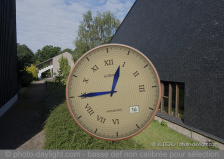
{"hour": 12, "minute": 45}
